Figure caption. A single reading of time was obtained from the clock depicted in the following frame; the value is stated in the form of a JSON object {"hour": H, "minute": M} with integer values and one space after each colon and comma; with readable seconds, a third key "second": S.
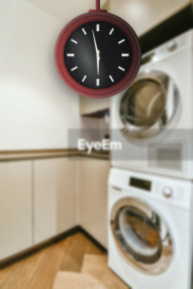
{"hour": 5, "minute": 58}
